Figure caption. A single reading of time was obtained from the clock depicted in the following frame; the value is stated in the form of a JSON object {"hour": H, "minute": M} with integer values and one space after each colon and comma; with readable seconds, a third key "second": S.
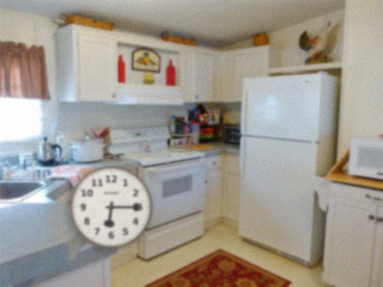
{"hour": 6, "minute": 15}
